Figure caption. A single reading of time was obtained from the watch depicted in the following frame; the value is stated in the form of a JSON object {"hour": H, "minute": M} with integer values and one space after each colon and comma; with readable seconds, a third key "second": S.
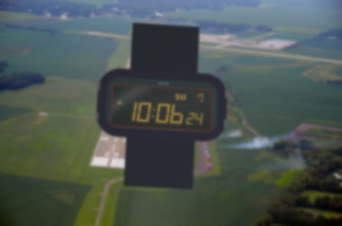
{"hour": 10, "minute": 6}
